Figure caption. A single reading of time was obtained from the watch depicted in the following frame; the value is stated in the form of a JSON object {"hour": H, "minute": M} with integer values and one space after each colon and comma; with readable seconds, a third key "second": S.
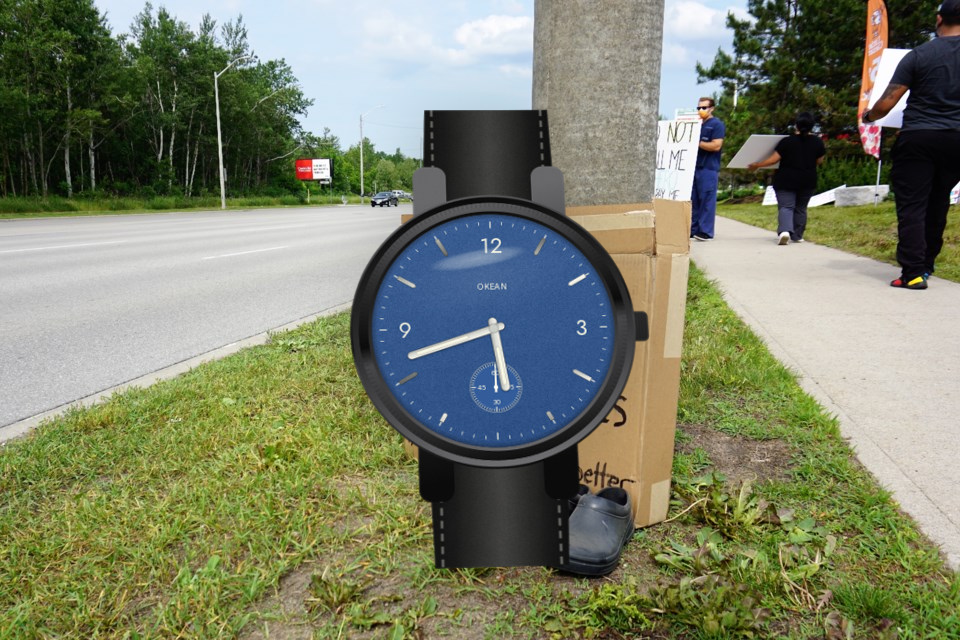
{"hour": 5, "minute": 42}
